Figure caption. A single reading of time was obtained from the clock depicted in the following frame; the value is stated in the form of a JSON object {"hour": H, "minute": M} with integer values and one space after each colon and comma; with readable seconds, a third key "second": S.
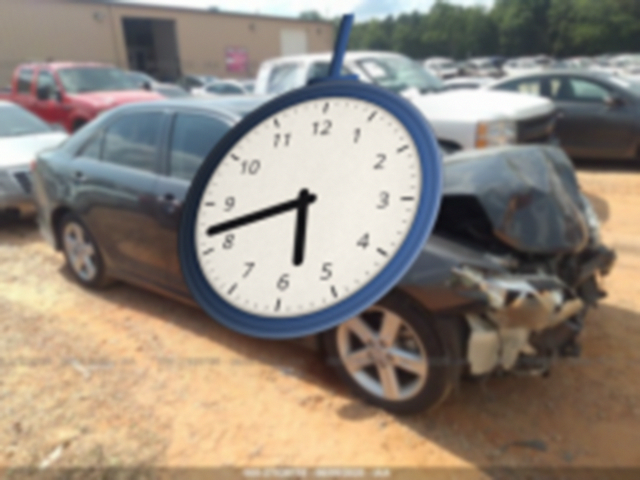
{"hour": 5, "minute": 42}
